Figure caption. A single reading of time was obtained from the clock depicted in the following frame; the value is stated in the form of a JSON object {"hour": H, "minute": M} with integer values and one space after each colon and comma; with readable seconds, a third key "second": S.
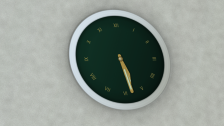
{"hour": 5, "minute": 28}
